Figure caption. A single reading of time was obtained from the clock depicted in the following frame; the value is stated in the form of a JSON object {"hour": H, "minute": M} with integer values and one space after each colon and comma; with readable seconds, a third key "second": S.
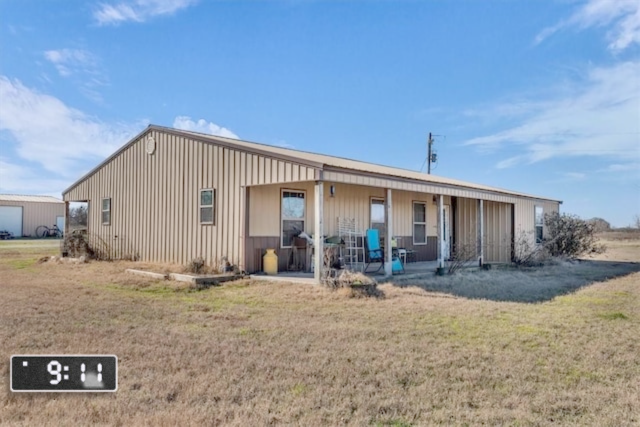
{"hour": 9, "minute": 11}
